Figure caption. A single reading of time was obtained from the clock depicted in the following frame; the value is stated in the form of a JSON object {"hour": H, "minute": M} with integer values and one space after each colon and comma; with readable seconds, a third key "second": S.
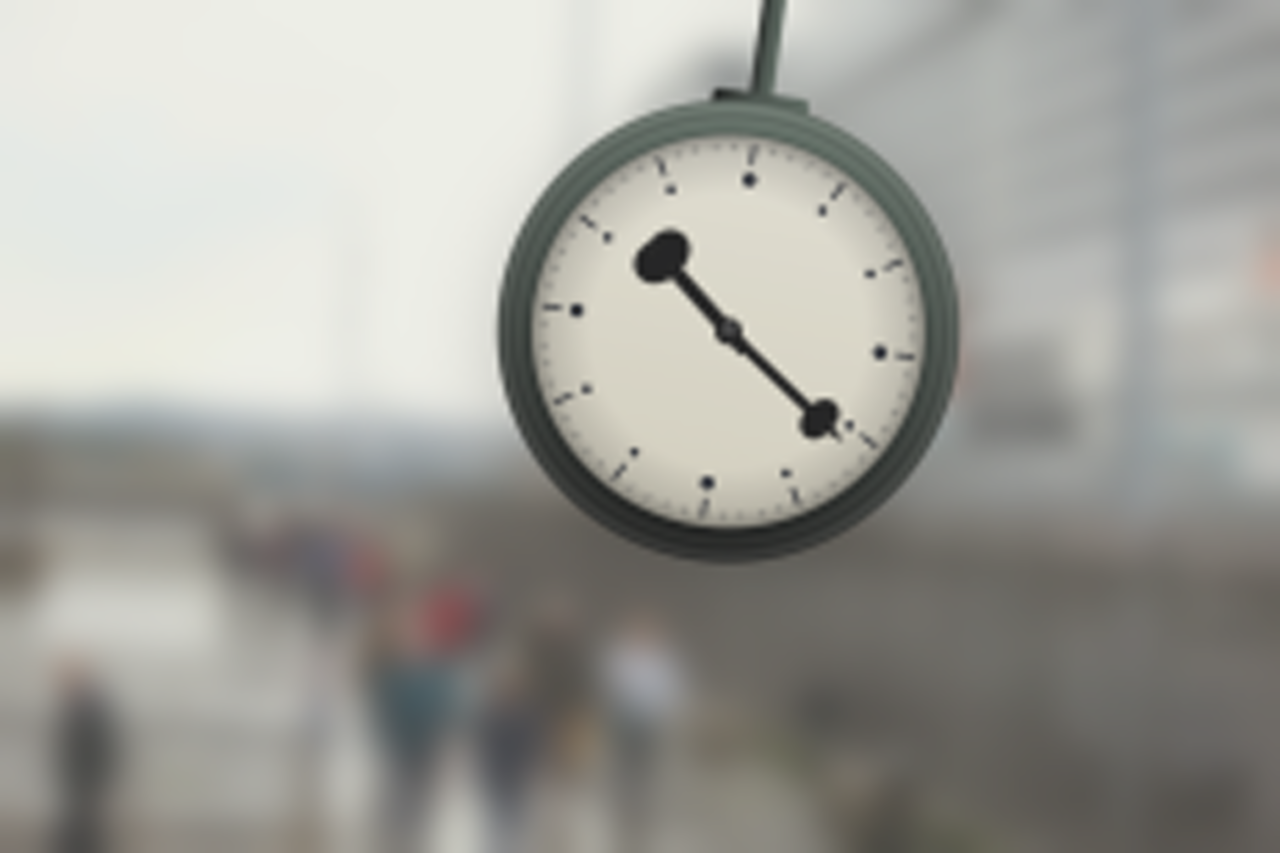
{"hour": 10, "minute": 21}
